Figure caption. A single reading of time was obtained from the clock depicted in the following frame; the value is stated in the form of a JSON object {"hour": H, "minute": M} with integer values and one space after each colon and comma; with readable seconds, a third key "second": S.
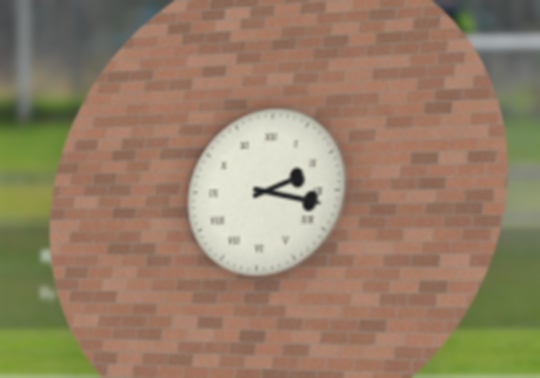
{"hour": 2, "minute": 17}
